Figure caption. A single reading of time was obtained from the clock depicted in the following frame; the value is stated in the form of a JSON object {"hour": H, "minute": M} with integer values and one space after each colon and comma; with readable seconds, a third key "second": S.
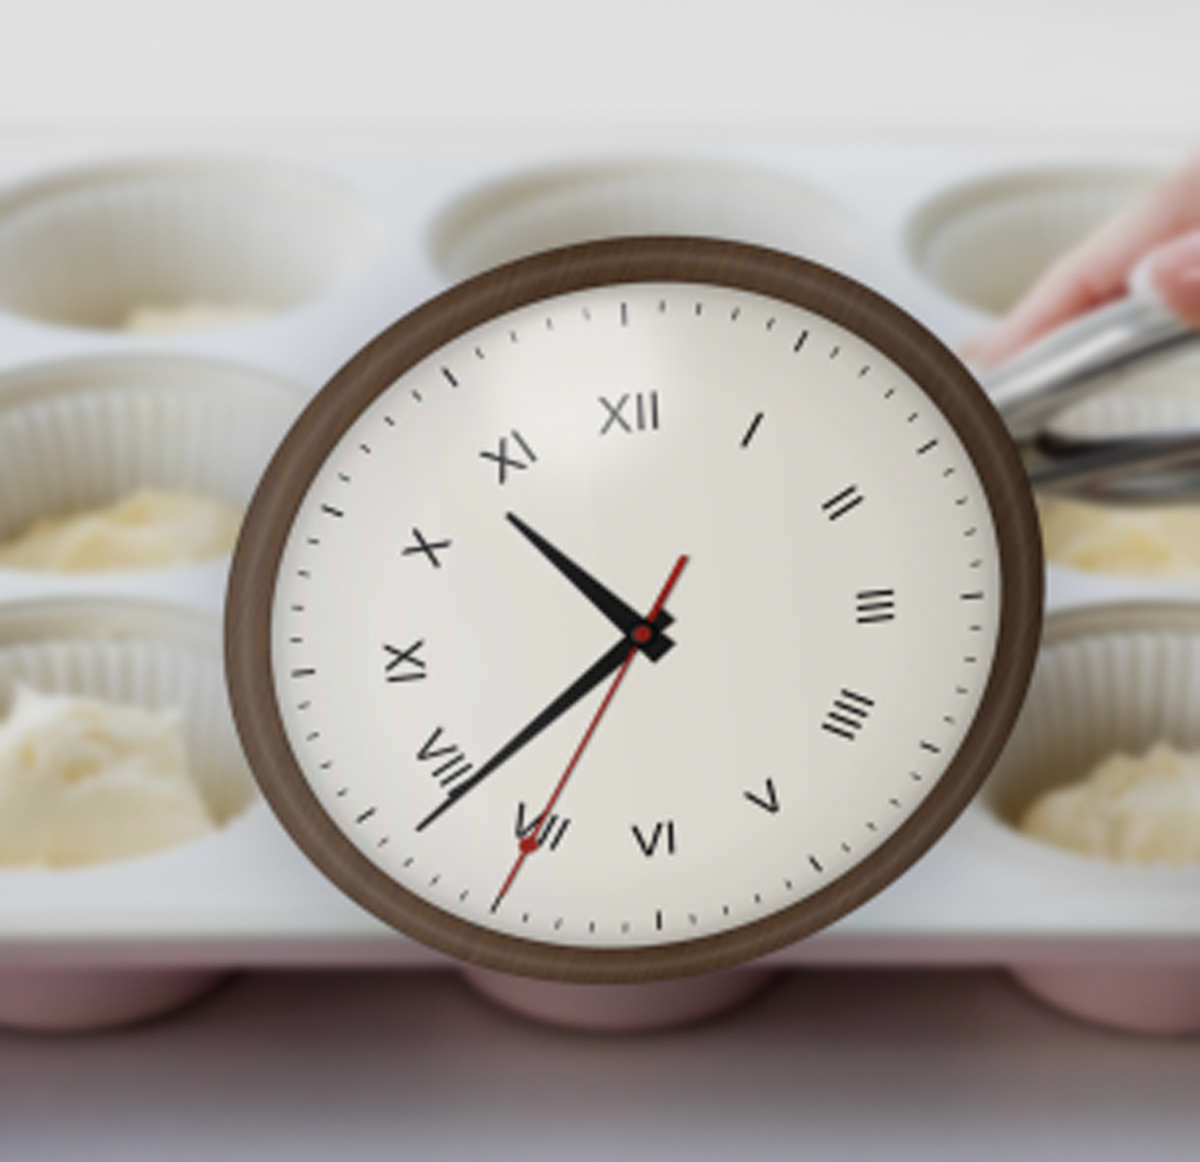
{"hour": 10, "minute": 38, "second": 35}
